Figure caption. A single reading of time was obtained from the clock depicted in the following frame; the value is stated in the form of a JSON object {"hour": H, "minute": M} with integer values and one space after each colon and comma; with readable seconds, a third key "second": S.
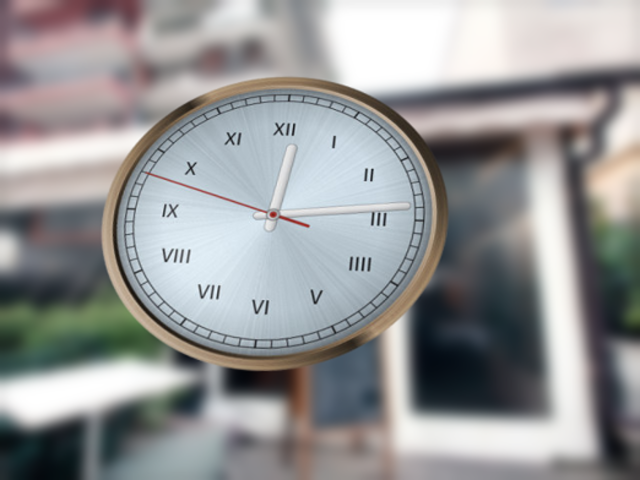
{"hour": 12, "minute": 13, "second": 48}
